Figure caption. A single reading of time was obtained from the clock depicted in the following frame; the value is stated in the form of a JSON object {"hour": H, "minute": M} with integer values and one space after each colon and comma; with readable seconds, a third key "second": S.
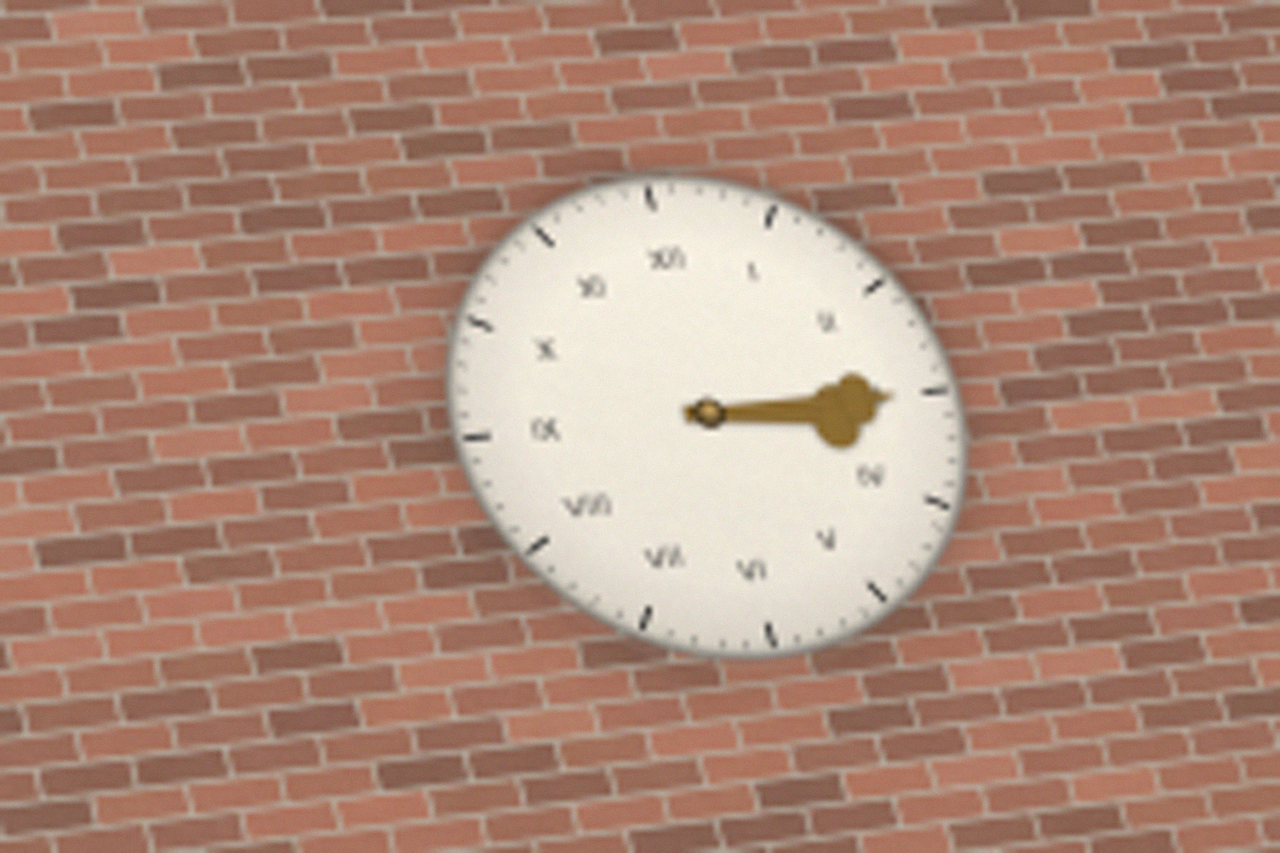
{"hour": 3, "minute": 15}
